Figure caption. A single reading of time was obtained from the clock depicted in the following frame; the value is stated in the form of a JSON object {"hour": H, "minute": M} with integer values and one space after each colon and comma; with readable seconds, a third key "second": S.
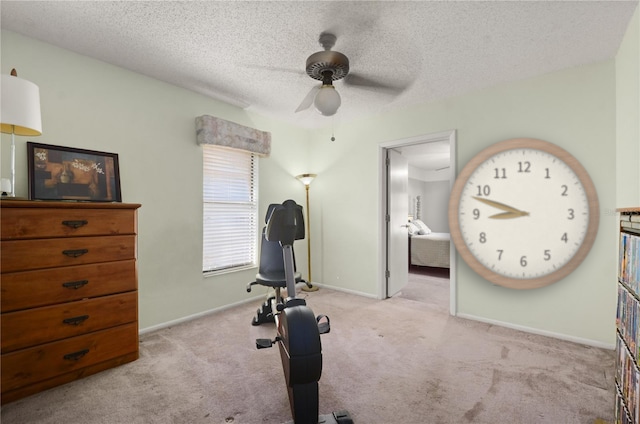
{"hour": 8, "minute": 48}
